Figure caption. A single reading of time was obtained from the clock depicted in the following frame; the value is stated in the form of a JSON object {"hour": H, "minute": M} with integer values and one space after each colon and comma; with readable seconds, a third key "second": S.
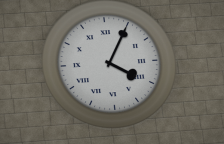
{"hour": 4, "minute": 5}
